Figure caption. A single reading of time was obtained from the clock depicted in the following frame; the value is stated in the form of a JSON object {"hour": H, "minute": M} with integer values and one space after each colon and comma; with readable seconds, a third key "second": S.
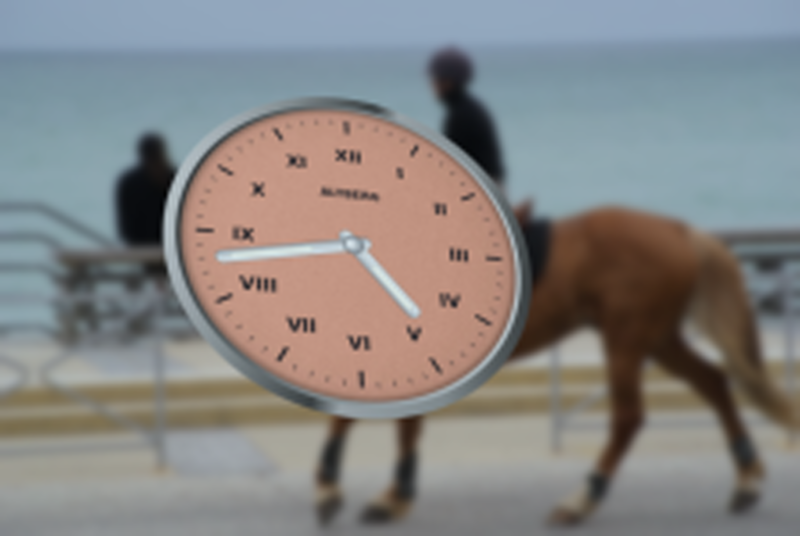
{"hour": 4, "minute": 43}
